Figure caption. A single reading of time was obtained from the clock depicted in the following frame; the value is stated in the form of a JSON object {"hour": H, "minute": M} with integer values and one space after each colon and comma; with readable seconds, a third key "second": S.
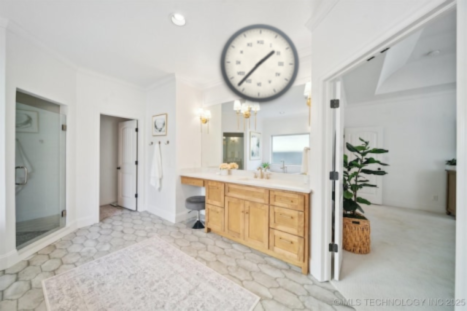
{"hour": 1, "minute": 37}
